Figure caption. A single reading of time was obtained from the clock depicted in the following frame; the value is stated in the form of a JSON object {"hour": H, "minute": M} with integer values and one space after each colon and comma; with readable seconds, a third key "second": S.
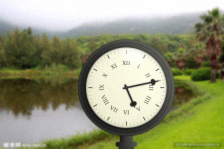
{"hour": 5, "minute": 13}
